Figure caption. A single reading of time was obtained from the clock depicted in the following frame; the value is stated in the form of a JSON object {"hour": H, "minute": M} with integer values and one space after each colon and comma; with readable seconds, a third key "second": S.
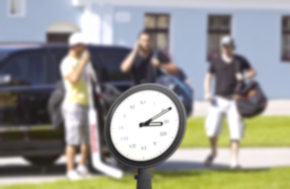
{"hour": 3, "minute": 11}
